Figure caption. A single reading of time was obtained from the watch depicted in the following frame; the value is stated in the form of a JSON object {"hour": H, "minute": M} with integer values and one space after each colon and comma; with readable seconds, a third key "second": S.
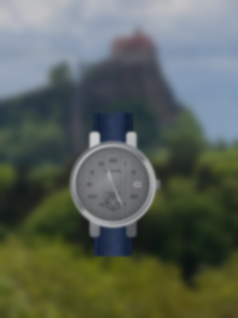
{"hour": 11, "minute": 26}
